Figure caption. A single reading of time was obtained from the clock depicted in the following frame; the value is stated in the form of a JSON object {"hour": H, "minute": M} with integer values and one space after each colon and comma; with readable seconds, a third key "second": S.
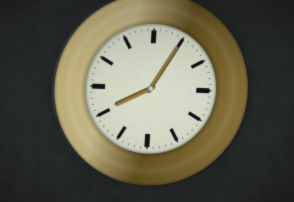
{"hour": 8, "minute": 5}
